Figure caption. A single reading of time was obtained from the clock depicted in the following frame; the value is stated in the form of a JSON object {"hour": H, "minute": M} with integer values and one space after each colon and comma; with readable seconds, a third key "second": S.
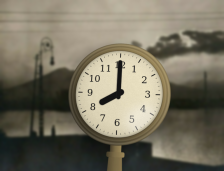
{"hour": 8, "minute": 0}
